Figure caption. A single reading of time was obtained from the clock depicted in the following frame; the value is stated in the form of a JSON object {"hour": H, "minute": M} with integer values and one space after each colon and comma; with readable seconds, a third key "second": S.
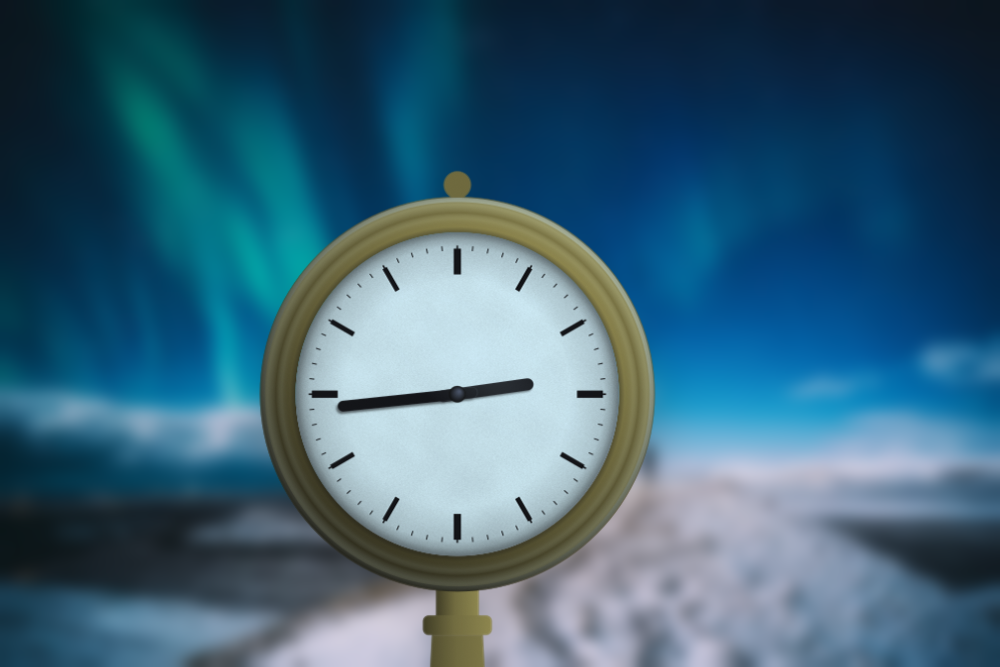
{"hour": 2, "minute": 44}
